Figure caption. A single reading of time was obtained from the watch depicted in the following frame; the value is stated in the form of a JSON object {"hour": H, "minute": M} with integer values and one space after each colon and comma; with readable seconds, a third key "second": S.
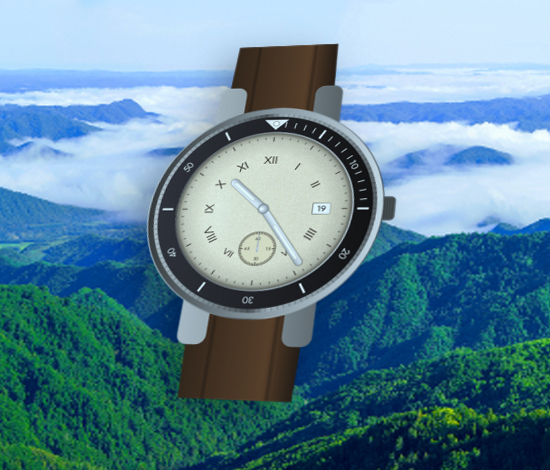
{"hour": 10, "minute": 24}
